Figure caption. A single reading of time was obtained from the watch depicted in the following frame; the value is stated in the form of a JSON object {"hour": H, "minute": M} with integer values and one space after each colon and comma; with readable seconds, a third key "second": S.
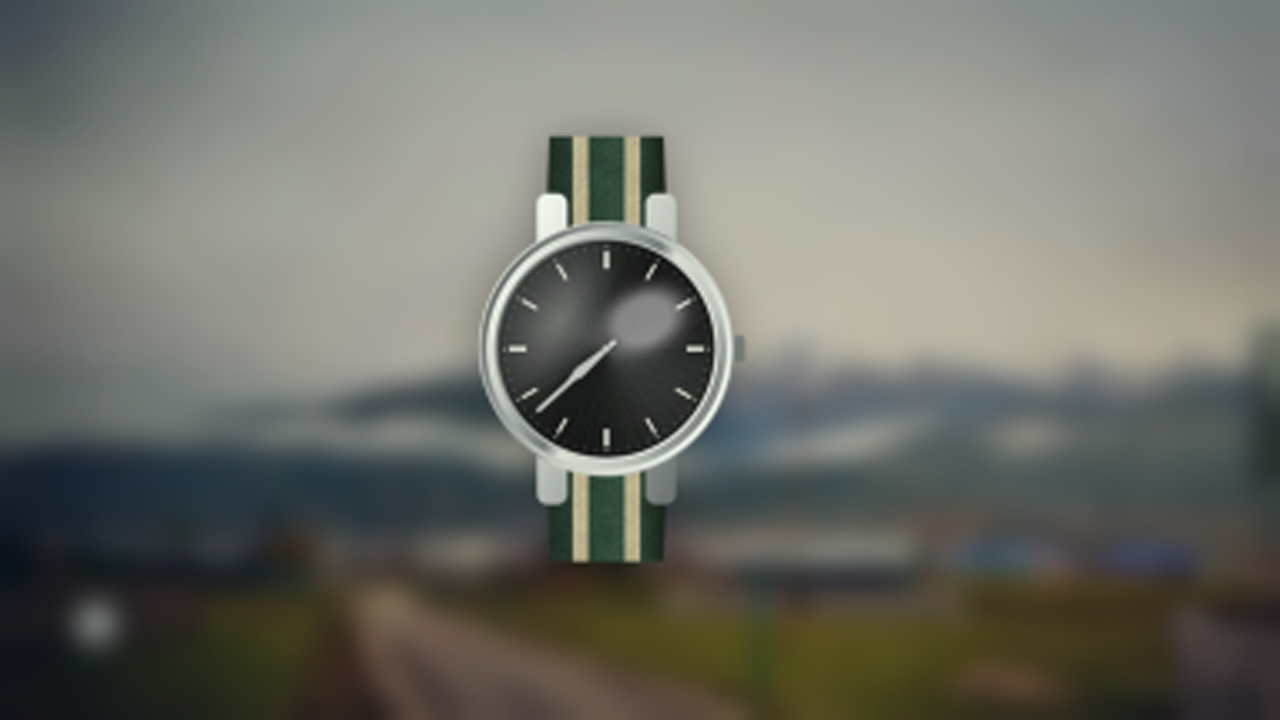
{"hour": 7, "minute": 38}
